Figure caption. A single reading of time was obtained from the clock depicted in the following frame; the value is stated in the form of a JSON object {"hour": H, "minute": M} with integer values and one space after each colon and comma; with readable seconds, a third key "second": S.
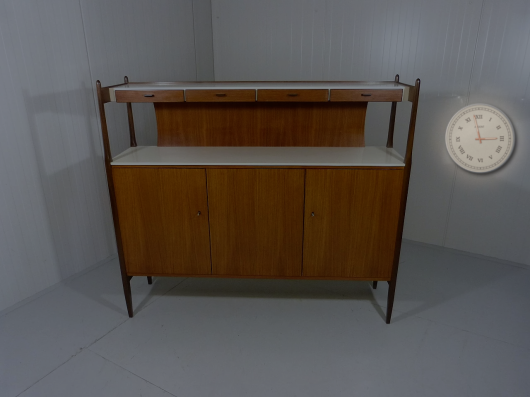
{"hour": 2, "minute": 58}
